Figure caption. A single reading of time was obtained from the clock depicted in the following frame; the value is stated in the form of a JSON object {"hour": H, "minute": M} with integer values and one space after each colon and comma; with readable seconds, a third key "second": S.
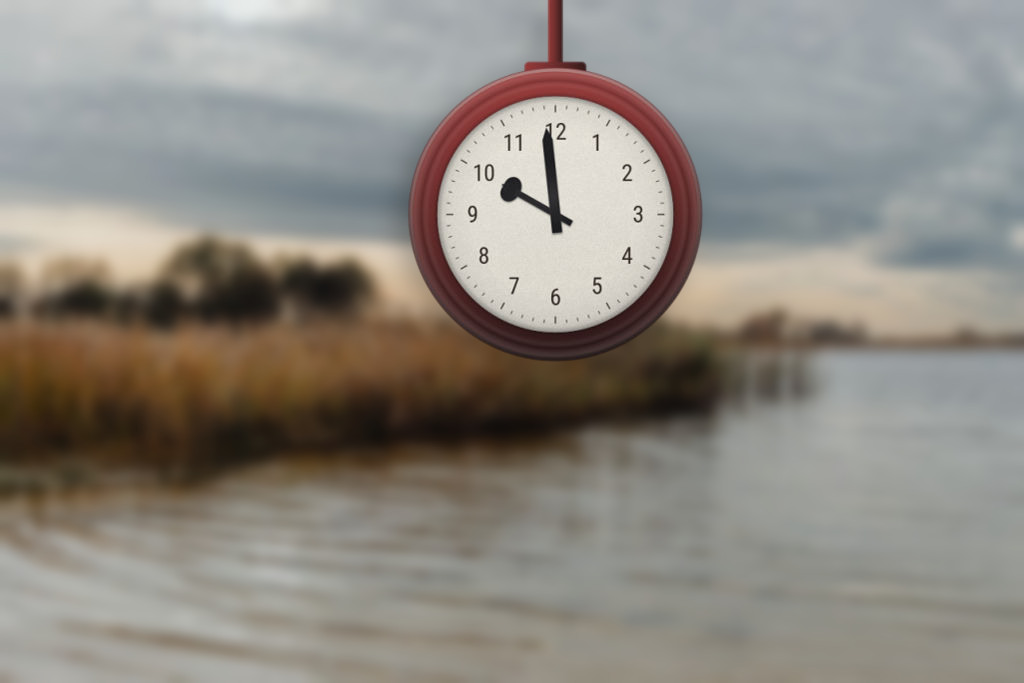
{"hour": 9, "minute": 59}
